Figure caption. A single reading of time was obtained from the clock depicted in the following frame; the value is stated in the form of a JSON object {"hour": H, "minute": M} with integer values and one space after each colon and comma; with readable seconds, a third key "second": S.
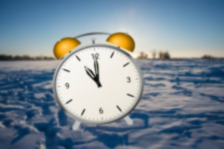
{"hour": 11, "minute": 0}
